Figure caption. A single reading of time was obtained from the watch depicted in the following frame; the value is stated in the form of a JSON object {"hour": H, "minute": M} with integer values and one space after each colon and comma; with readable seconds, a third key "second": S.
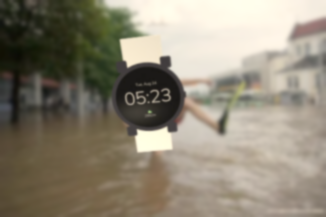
{"hour": 5, "minute": 23}
